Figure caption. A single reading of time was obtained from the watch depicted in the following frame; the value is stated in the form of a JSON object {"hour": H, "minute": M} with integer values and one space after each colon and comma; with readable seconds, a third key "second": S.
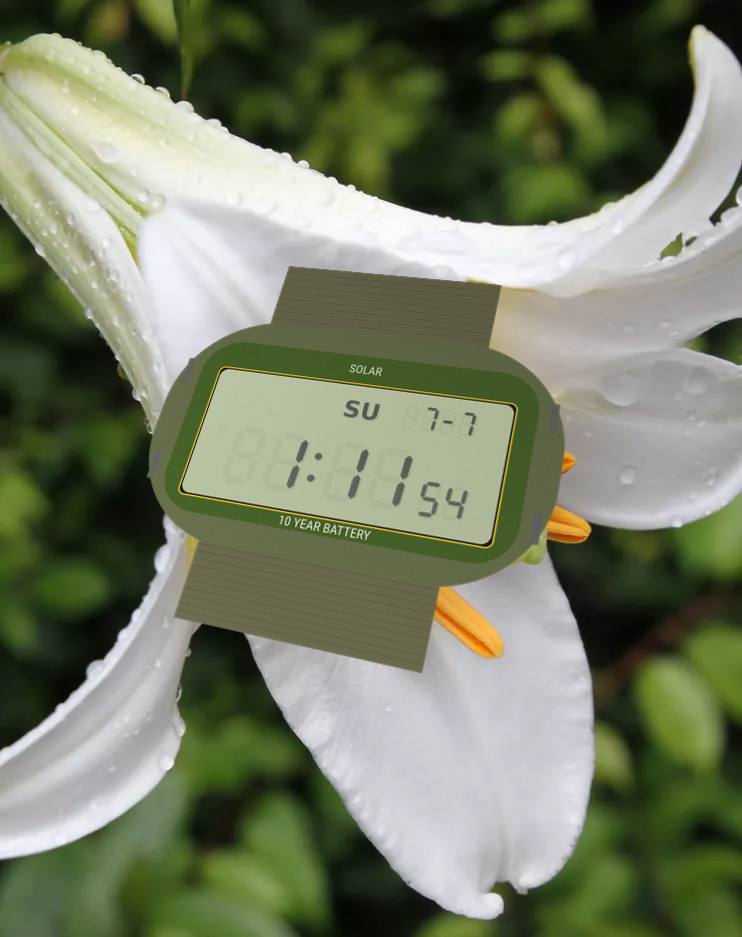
{"hour": 1, "minute": 11, "second": 54}
